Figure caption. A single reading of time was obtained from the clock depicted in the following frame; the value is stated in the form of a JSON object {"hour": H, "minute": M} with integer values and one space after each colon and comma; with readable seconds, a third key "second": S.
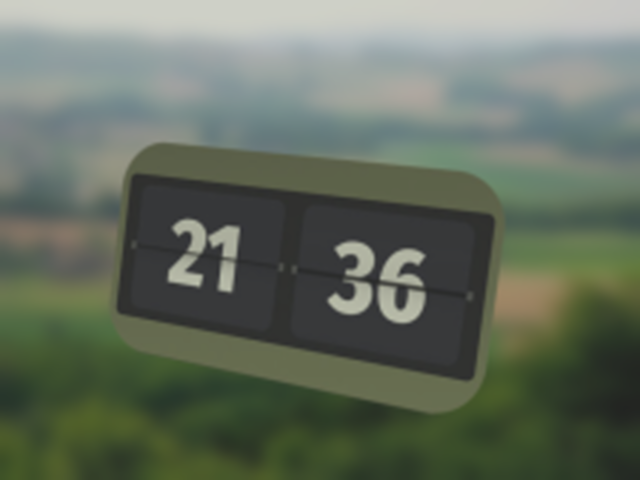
{"hour": 21, "minute": 36}
